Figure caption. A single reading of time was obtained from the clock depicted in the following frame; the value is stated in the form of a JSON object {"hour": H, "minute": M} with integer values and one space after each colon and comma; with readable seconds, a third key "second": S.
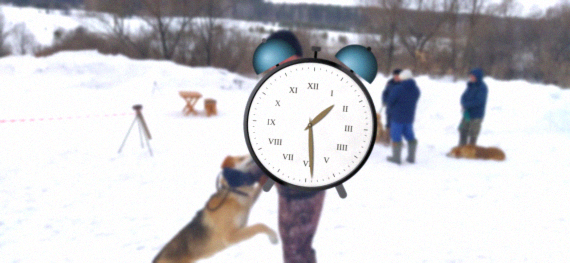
{"hour": 1, "minute": 29}
